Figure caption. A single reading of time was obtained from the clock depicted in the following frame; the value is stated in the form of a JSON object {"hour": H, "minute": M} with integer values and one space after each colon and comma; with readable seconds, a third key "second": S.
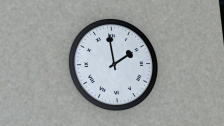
{"hour": 1, "minute": 59}
